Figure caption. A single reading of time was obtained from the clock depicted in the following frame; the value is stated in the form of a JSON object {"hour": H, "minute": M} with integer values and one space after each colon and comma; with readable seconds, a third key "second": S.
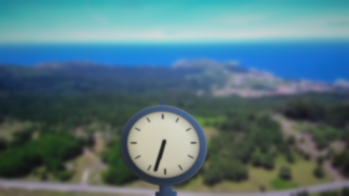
{"hour": 6, "minute": 33}
